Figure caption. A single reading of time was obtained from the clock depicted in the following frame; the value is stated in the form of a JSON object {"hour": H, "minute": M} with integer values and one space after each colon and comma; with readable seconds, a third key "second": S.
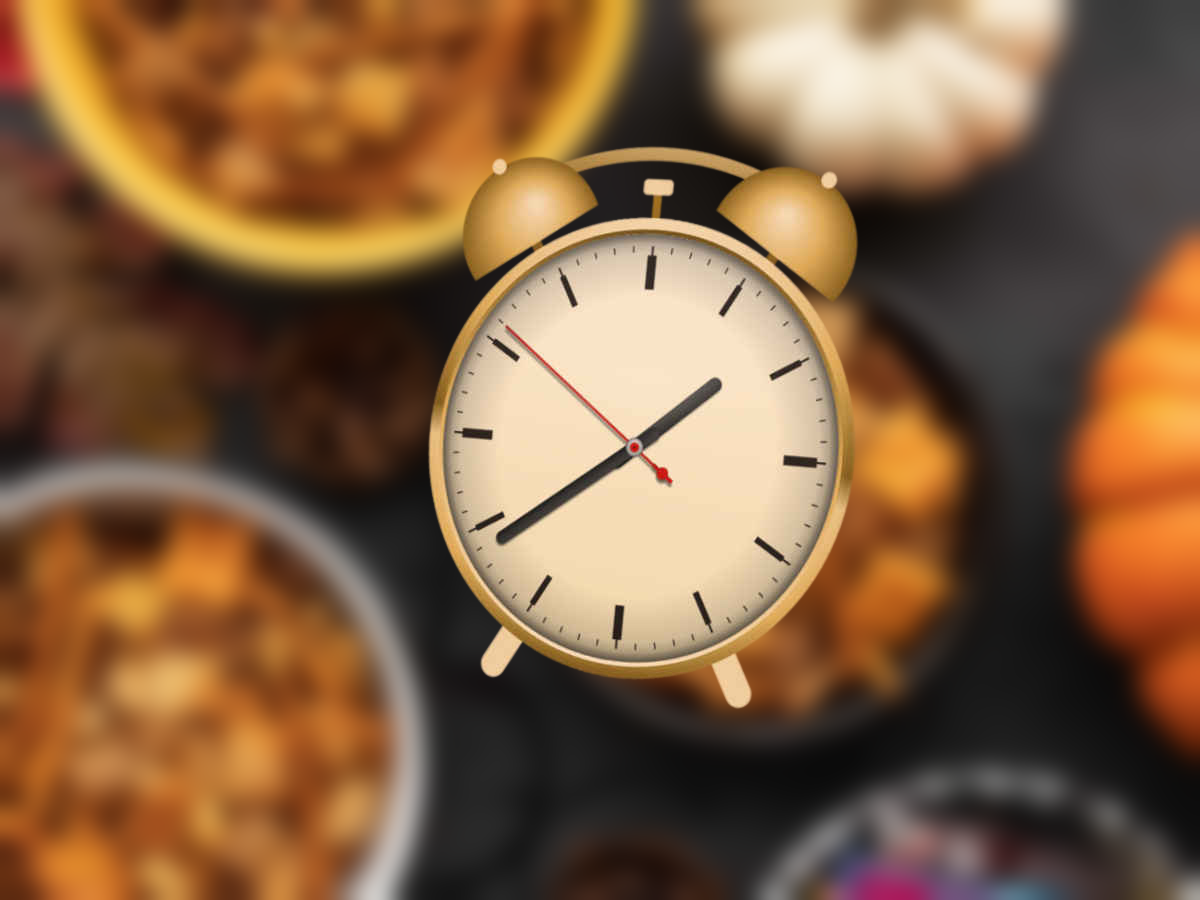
{"hour": 1, "minute": 38, "second": 51}
